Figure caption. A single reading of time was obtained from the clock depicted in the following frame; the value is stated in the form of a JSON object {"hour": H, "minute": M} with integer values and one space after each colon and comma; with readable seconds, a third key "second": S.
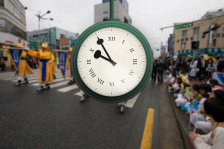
{"hour": 9, "minute": 55}
